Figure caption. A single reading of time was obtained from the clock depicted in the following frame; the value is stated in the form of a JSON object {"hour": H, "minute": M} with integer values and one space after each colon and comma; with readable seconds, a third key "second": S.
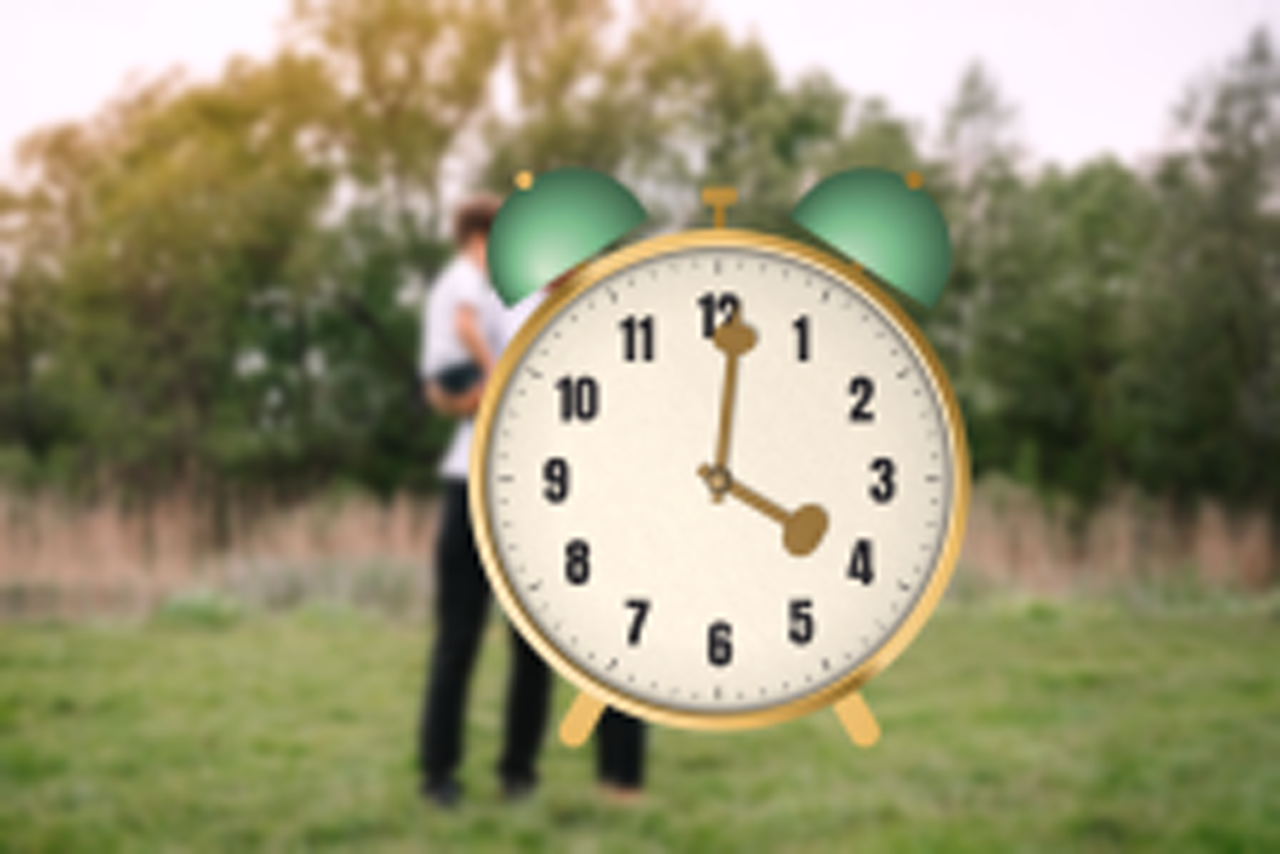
{"hour": 4, "minute": 1}
